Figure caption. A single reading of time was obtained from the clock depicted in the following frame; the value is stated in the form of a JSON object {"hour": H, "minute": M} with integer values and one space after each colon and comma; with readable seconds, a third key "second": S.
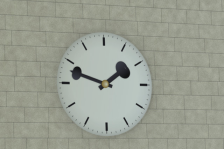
{"hour": 1, "minute": 48}
